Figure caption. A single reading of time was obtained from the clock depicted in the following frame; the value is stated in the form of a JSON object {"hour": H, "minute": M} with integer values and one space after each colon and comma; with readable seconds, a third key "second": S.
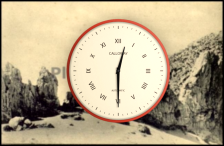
{"hour": 12, "minute": 30}
